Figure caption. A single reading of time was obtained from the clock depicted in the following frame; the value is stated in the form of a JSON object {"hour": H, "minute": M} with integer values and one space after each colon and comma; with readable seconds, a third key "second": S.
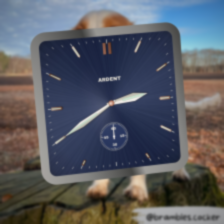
{"hour": 2, "minute": 40}
